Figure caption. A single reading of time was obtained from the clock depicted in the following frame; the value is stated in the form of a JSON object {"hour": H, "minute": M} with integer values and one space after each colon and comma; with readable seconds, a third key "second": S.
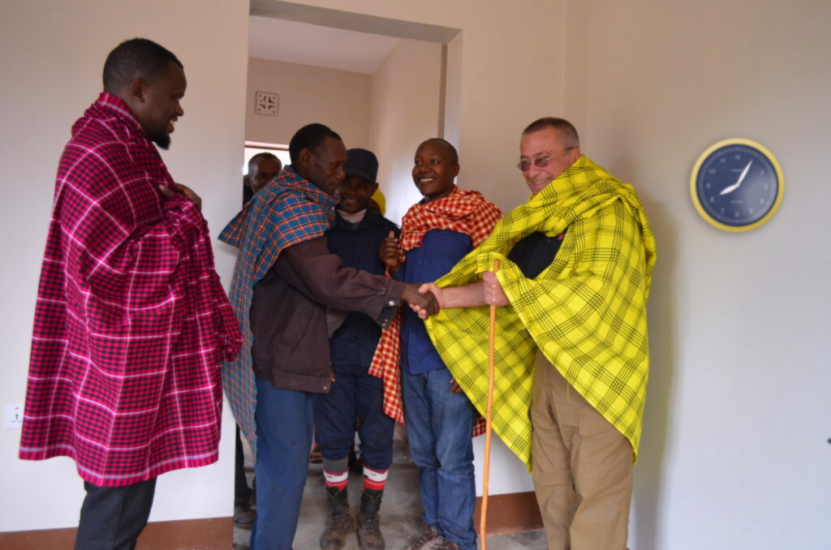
{"hour": 8, "minute": 5}
